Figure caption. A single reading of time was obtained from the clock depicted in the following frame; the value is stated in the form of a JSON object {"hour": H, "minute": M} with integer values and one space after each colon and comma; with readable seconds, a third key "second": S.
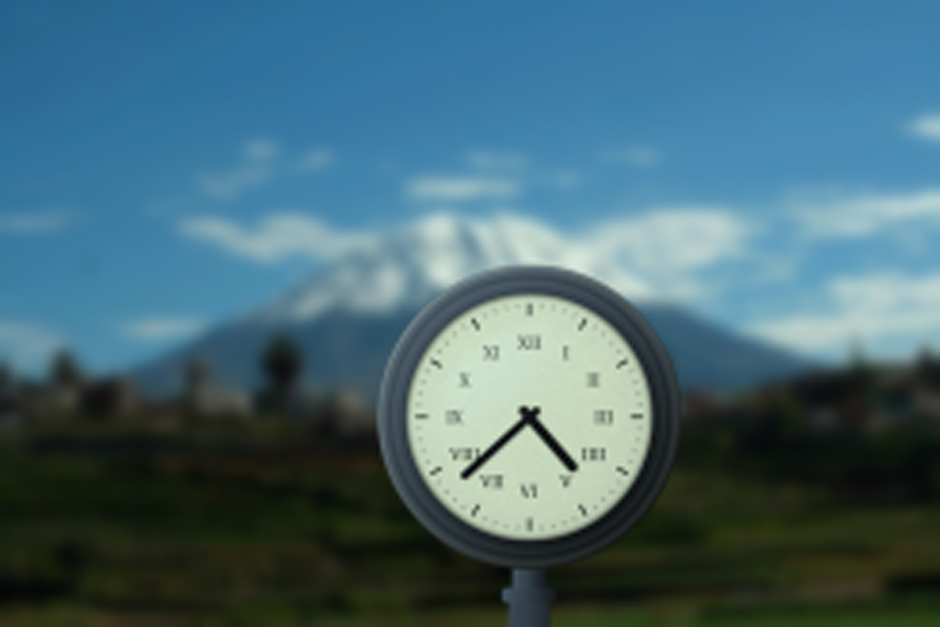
{"hour": 4, "minute": 38}
